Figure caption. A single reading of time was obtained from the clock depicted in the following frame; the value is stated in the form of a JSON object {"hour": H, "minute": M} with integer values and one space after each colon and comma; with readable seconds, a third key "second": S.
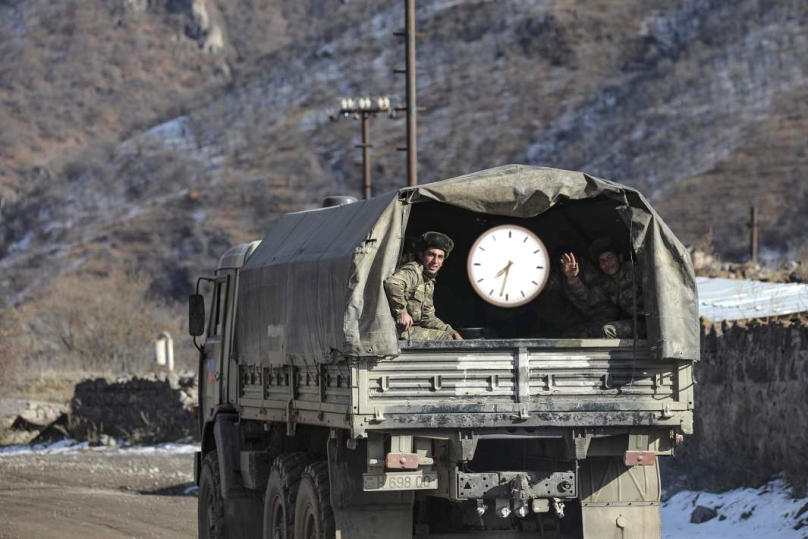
{"hour": 7, "minute": 32}
